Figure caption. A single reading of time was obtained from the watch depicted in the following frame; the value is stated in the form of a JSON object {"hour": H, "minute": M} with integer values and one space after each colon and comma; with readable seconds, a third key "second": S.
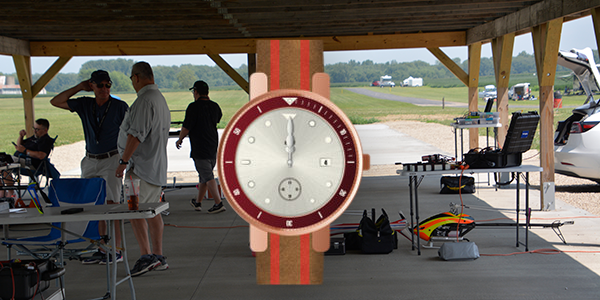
{"hour": 12, "minute": 0}
